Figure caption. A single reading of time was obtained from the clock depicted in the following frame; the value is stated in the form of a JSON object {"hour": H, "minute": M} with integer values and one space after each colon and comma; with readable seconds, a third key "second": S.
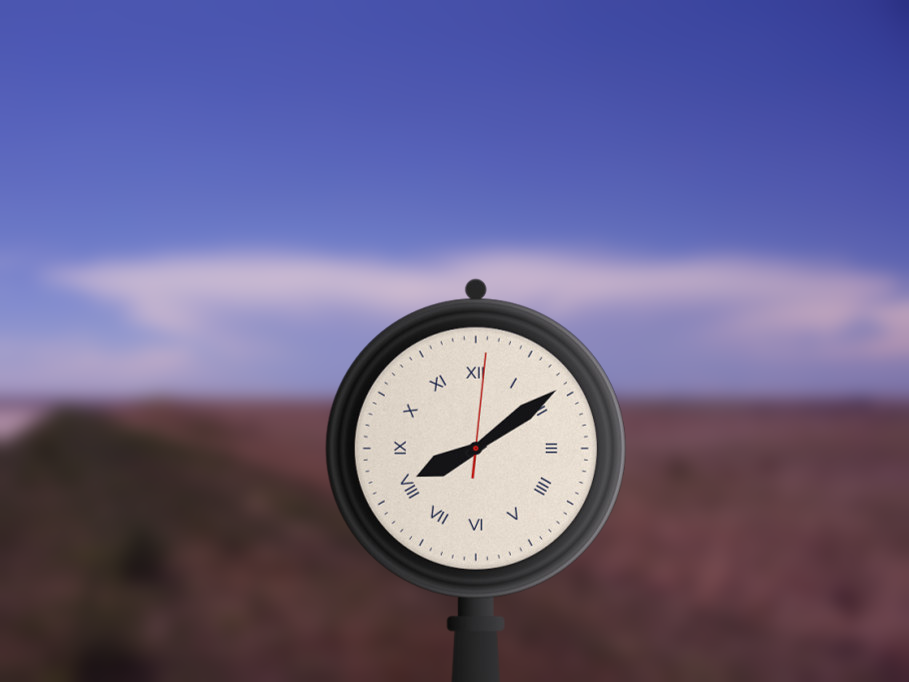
{"hour": 8, "minute": 9, "second": 1}
